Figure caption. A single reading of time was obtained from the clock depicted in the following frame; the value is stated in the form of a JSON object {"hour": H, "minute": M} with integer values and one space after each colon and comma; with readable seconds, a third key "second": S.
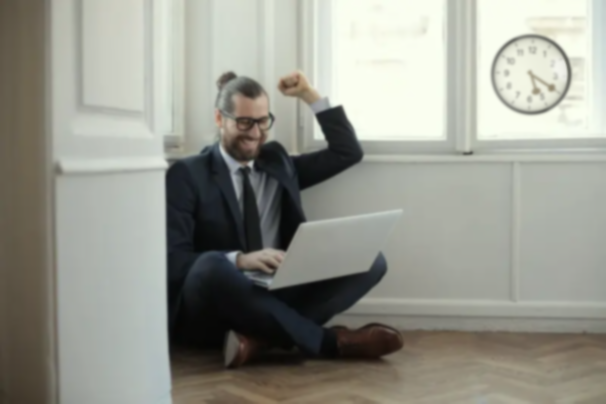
{"hour": 5, "minute": 20}
